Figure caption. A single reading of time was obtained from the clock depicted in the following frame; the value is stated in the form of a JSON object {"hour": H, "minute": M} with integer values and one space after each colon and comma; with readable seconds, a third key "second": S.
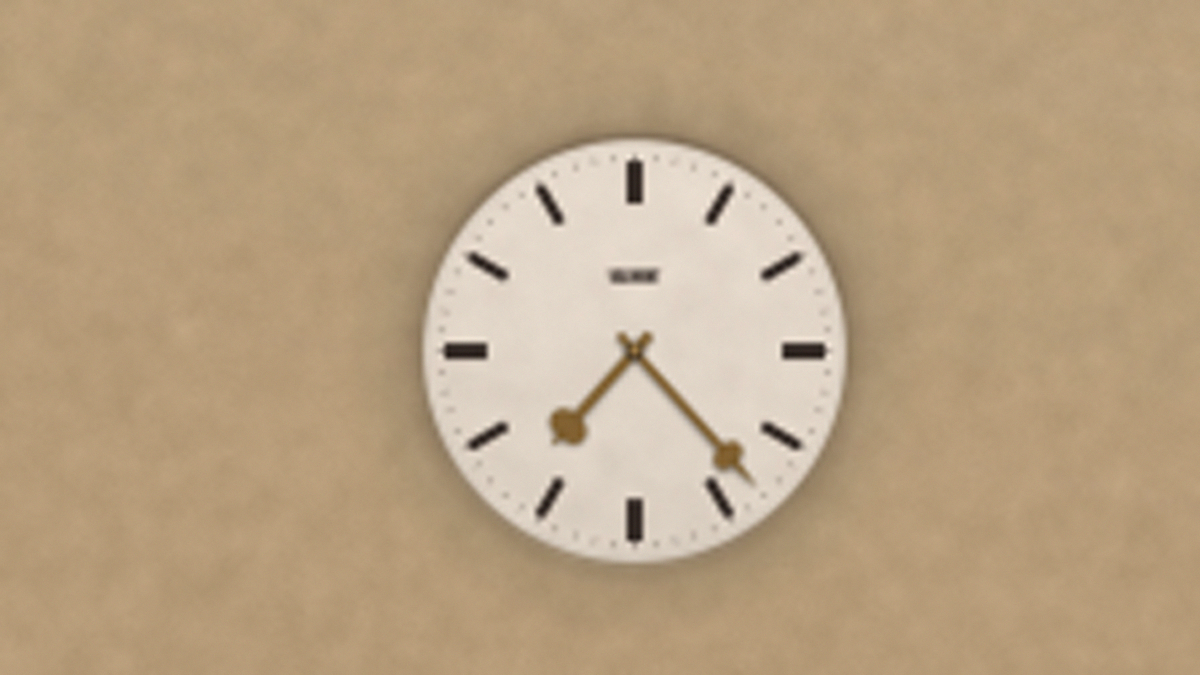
{"hour": 7, "minute": 23}
